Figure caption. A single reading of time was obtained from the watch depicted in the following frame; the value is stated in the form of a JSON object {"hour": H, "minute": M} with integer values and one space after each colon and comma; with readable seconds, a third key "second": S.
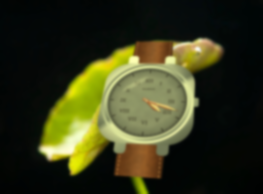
{"hour": 4, "minute": 18}
